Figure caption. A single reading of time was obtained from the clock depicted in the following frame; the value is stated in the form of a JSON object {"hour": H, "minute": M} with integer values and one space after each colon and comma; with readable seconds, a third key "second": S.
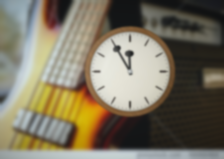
{"hour": 11, "minute": 55}
